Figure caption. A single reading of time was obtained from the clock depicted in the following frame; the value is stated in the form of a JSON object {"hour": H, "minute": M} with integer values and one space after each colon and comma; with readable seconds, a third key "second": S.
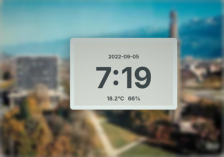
{"hour": 7, "minute": 19}
